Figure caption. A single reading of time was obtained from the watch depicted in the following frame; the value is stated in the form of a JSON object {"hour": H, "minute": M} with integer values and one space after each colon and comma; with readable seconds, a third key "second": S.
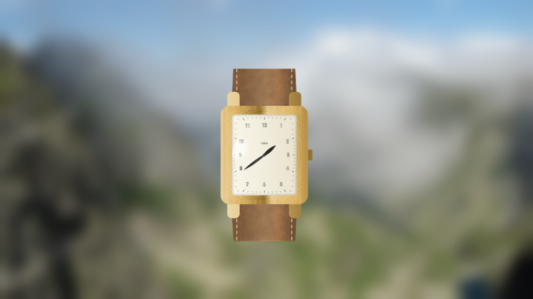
{"hour": 1, "minute": 39}
